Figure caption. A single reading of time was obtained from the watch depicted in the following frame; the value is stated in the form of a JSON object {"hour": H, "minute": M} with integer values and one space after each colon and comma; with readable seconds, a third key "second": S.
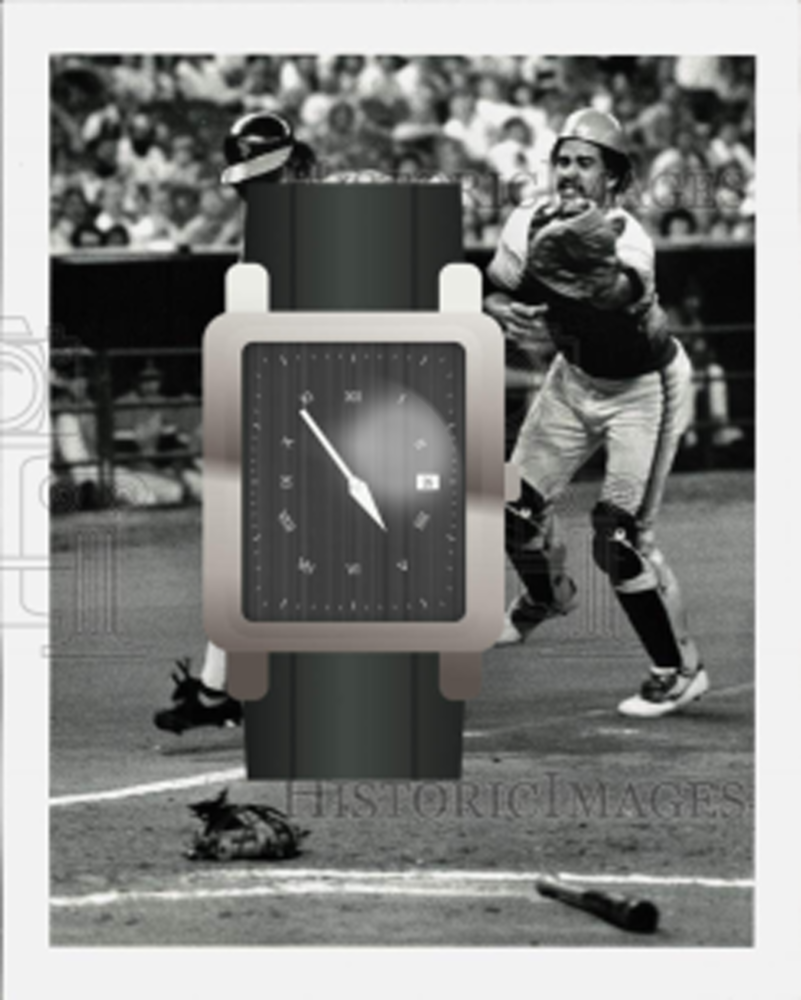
{"hour": 4, "minute": 54}
